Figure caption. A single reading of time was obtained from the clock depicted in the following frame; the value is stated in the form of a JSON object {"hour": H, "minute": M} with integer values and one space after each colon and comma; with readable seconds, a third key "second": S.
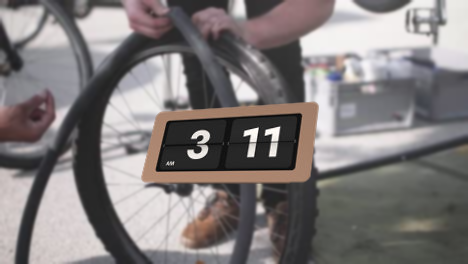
{"hour": 3, "minute": 11}
